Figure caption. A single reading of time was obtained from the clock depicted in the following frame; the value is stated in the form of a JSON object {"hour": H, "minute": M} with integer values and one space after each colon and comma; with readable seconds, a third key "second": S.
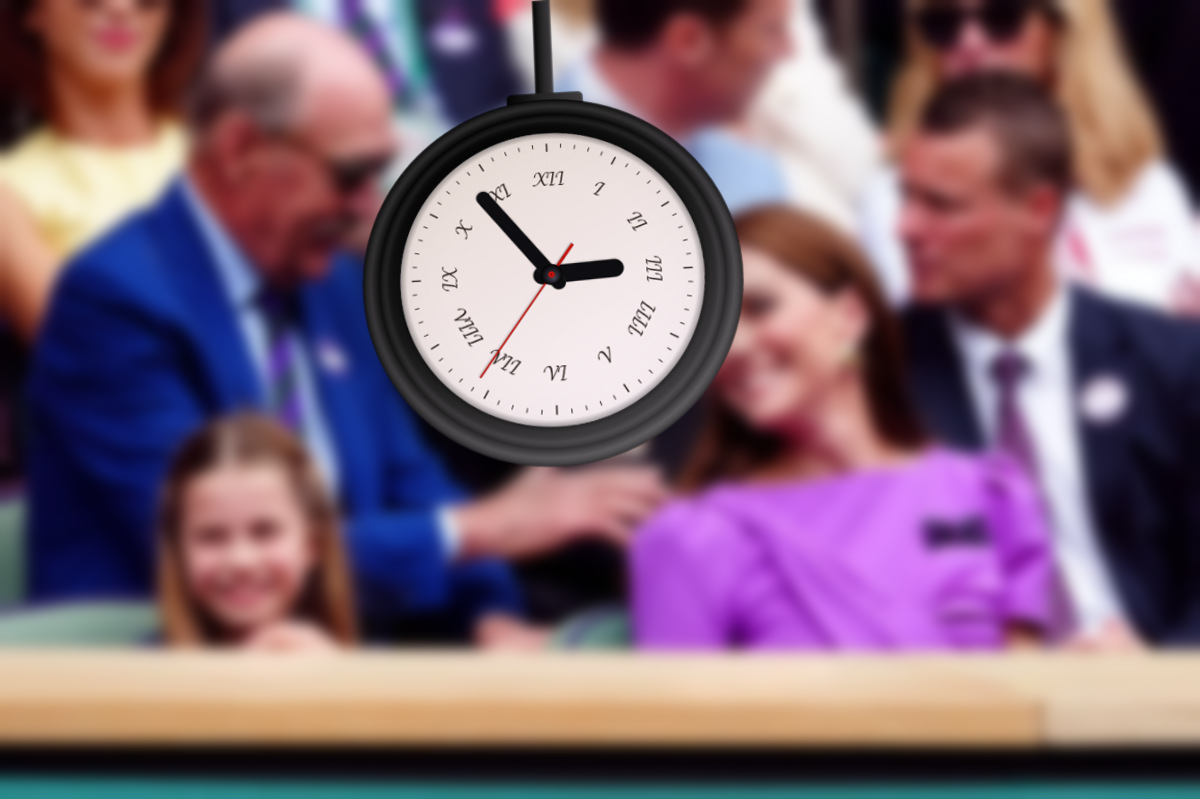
{"hour": 2, "minute": 53, "second": 36}
